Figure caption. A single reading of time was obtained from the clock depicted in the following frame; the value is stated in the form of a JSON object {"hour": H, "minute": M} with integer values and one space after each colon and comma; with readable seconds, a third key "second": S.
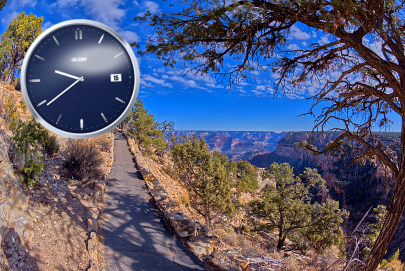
{"hour": 9, "minute": 39}
